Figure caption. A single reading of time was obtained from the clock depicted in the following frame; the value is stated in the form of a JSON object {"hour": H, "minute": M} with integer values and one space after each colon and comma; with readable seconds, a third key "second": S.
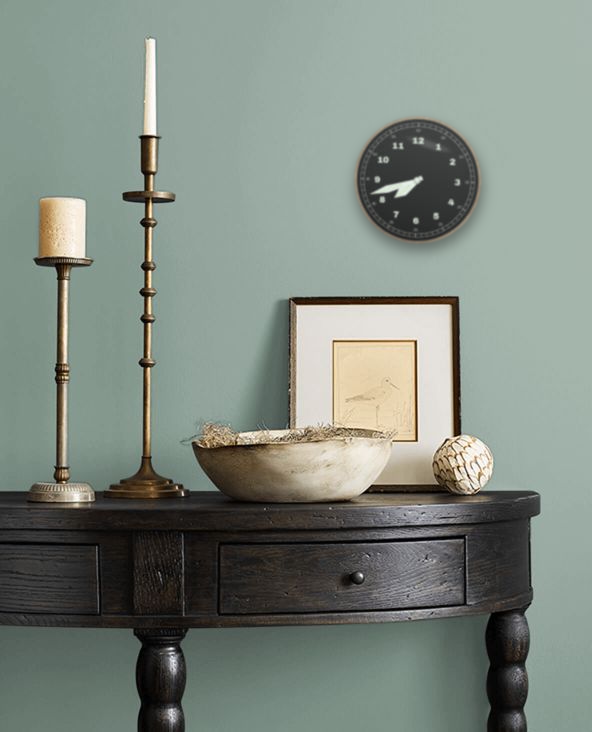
{"hour": 7, "minute": 42}
